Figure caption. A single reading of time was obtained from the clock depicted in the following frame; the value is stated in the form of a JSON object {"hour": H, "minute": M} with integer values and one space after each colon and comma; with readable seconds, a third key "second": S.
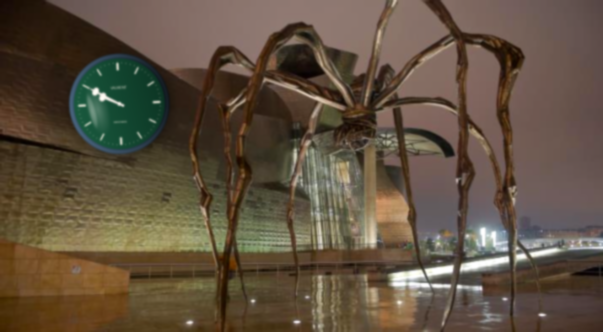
{"hour": 9, "minute": 50}
